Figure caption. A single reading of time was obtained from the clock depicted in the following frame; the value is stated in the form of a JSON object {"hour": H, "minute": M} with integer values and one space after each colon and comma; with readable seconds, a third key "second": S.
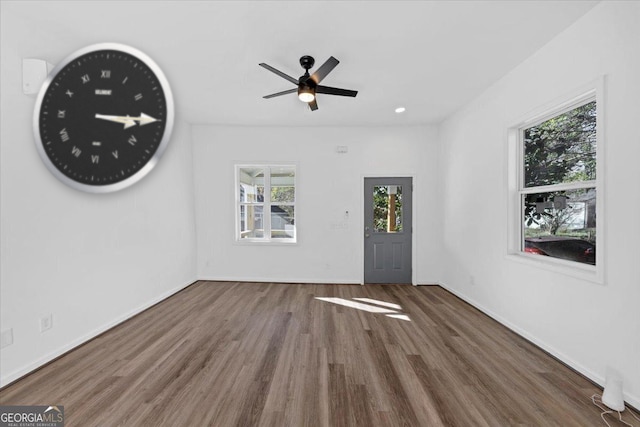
{"hour": 3, "minute": 15}
